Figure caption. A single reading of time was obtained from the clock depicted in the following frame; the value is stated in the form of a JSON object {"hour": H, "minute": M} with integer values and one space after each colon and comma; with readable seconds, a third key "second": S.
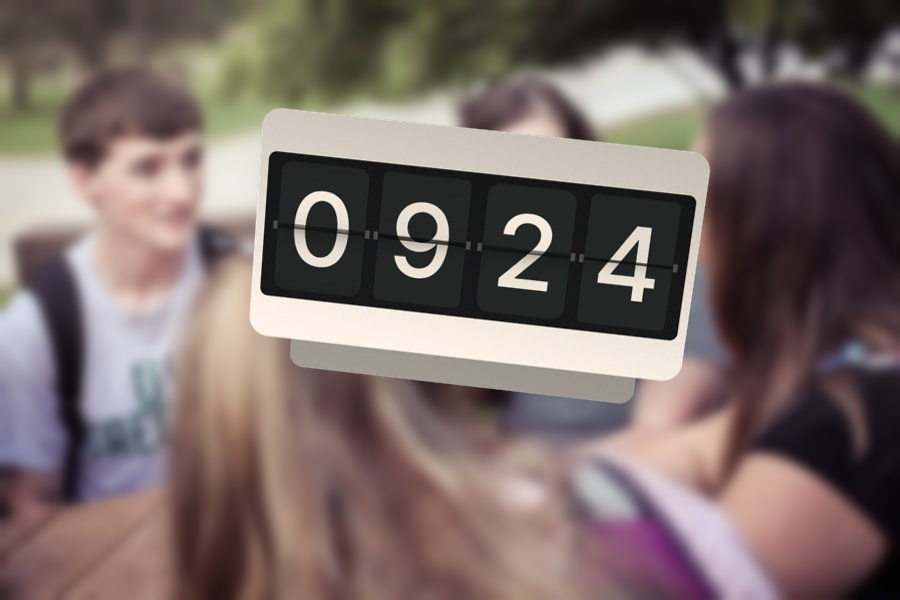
{"hour": 9, "minute": 24}
